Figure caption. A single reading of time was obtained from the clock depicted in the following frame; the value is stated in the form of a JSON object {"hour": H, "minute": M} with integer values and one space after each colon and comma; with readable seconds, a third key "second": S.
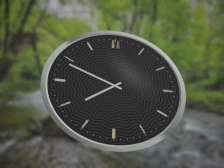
{"hour": 7, "minute": 49}
